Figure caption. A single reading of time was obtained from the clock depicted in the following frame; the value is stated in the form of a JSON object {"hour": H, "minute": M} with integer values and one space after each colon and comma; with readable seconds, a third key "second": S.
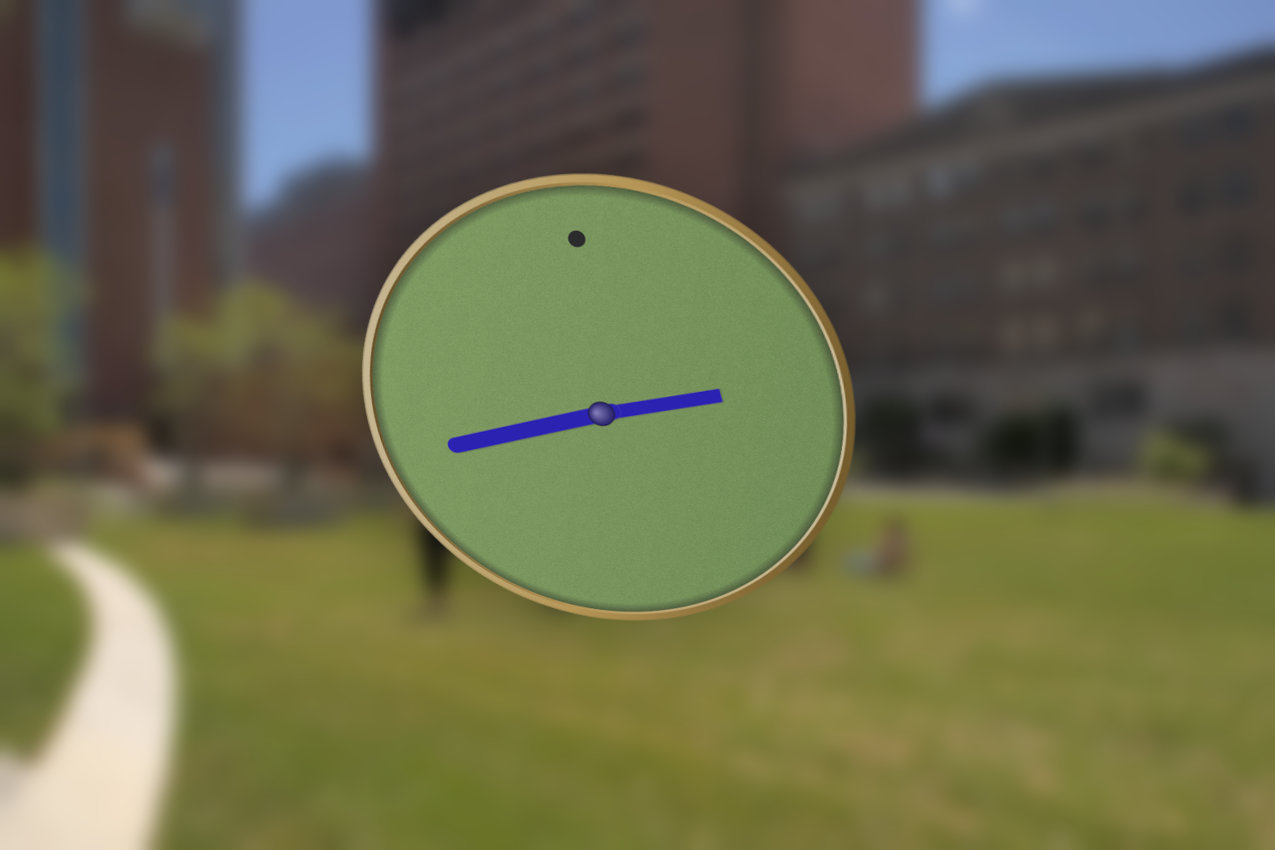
{"hour": 2, "minute": 43}
